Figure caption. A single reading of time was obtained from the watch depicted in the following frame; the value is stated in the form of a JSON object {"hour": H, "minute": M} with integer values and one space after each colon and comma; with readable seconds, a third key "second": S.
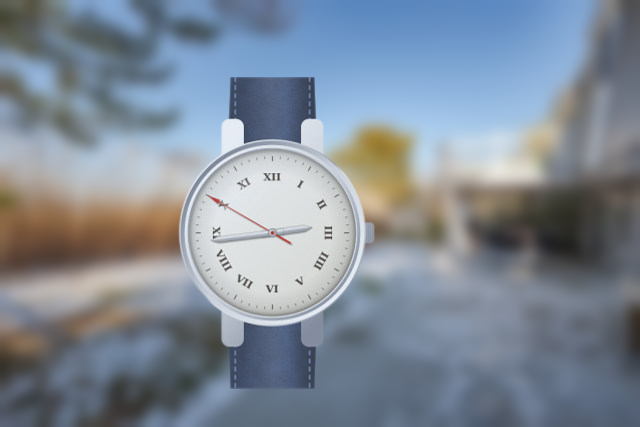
{"hour": 2, "minute": 43, "second": 50}
